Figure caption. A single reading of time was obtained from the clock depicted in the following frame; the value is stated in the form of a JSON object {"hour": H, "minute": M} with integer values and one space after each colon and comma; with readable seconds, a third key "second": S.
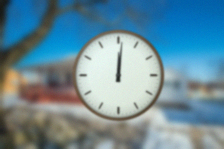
{"hour": 12, "minute": 1}
